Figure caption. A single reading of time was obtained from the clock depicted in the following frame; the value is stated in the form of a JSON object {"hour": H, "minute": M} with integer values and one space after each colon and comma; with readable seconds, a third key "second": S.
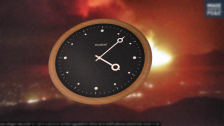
{"hour": 4, "minute": 7}
